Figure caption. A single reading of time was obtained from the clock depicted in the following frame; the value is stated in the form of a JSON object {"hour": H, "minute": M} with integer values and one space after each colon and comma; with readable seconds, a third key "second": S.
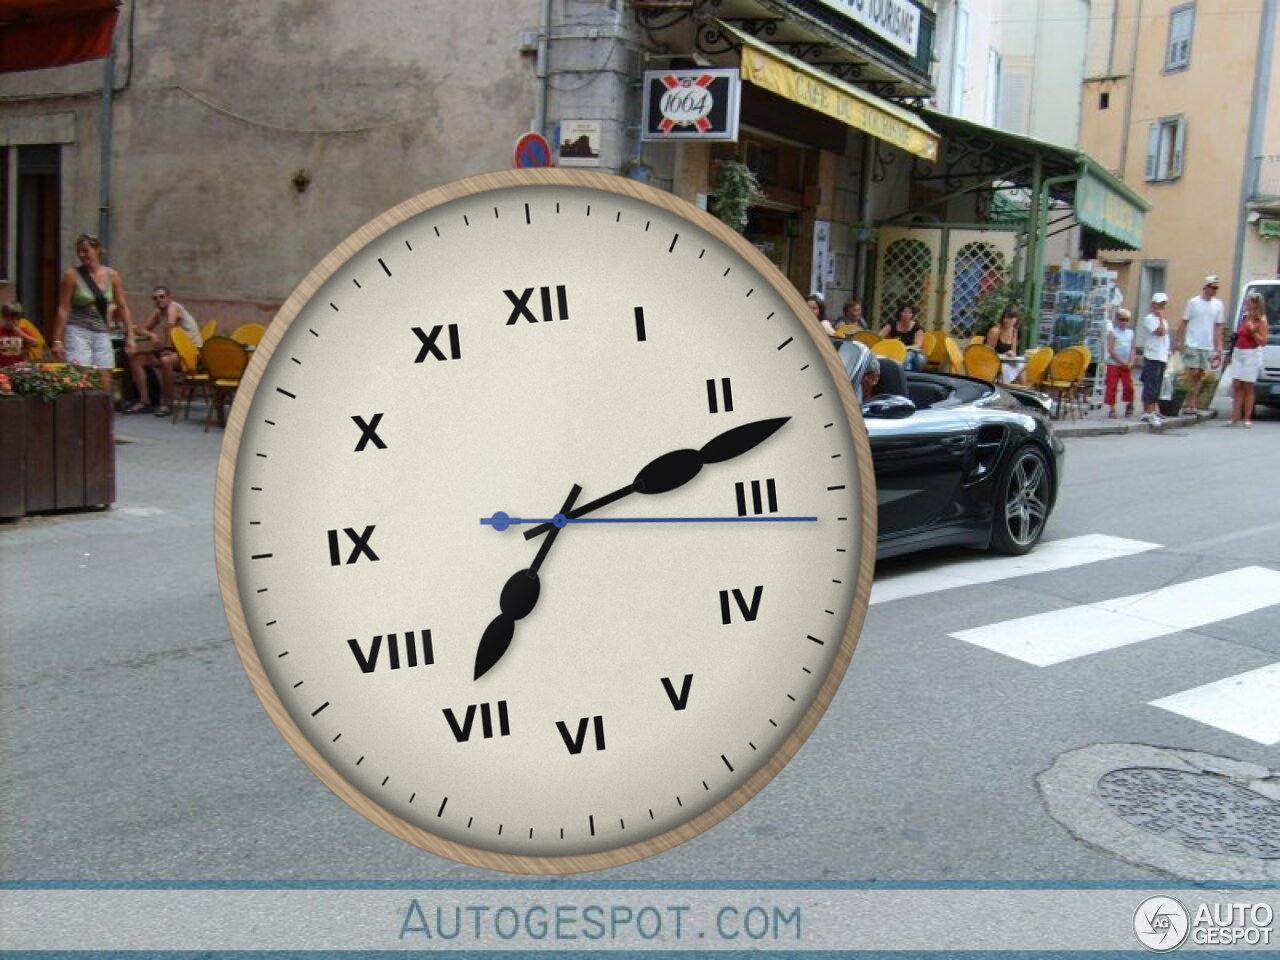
{"hour": 7, "minute": 12, "second": 16}
